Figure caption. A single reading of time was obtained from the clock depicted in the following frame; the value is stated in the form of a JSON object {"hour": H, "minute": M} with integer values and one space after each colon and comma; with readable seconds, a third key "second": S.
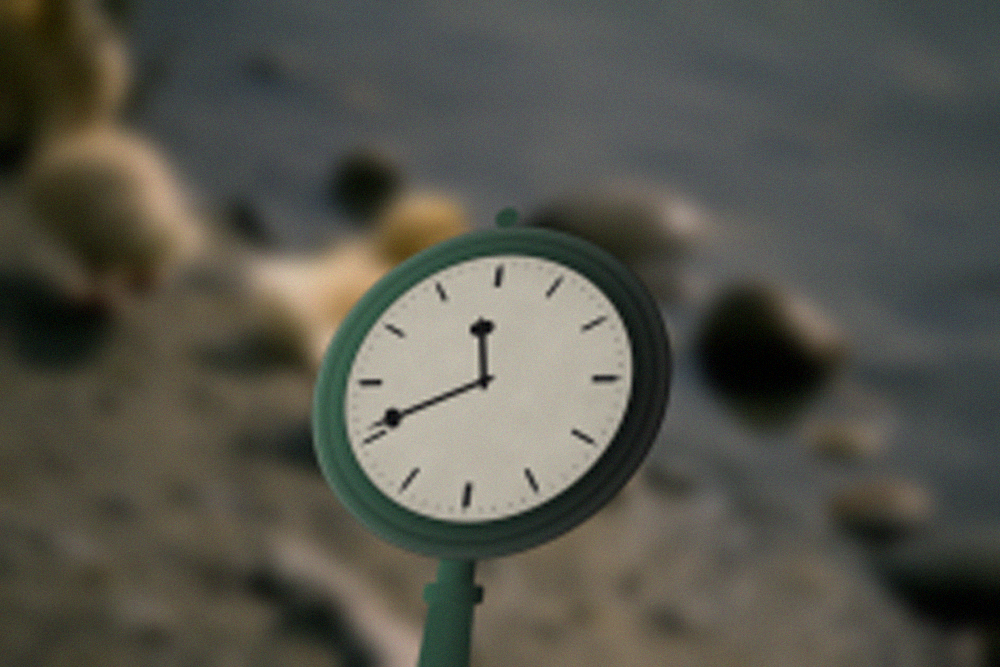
{"hour": 11, "minute": 41}
